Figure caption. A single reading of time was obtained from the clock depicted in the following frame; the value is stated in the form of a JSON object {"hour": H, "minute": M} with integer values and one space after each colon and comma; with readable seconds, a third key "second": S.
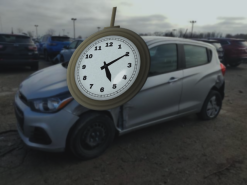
{"hour": 5, "minute": 10}
